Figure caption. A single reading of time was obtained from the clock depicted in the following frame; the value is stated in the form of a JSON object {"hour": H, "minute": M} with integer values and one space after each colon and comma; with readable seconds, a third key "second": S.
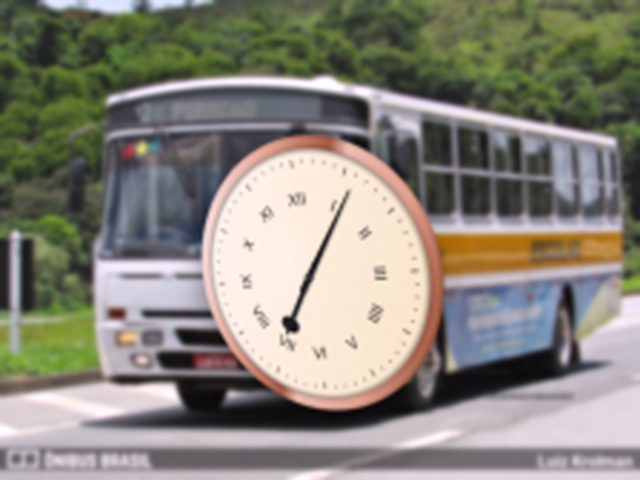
{"hour": 7, "minute": 6}
